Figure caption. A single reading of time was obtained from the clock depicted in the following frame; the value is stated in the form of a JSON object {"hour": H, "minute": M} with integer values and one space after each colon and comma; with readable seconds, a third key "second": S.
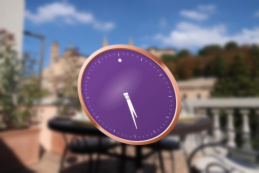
{"hour": 5, "minute": 29}
